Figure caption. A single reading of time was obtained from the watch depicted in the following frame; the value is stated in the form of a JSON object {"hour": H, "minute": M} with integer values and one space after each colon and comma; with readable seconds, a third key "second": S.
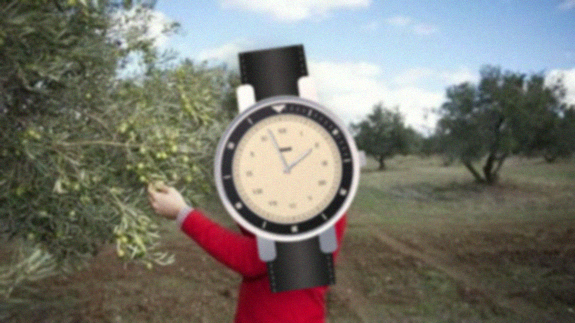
{"hour": 1, "minute": 57}
